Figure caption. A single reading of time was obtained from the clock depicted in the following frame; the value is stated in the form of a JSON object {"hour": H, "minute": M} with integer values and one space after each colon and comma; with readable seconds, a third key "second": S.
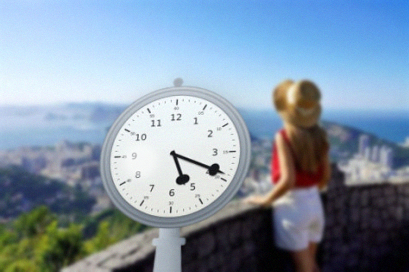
{"hour": 5, "minute": 19}
